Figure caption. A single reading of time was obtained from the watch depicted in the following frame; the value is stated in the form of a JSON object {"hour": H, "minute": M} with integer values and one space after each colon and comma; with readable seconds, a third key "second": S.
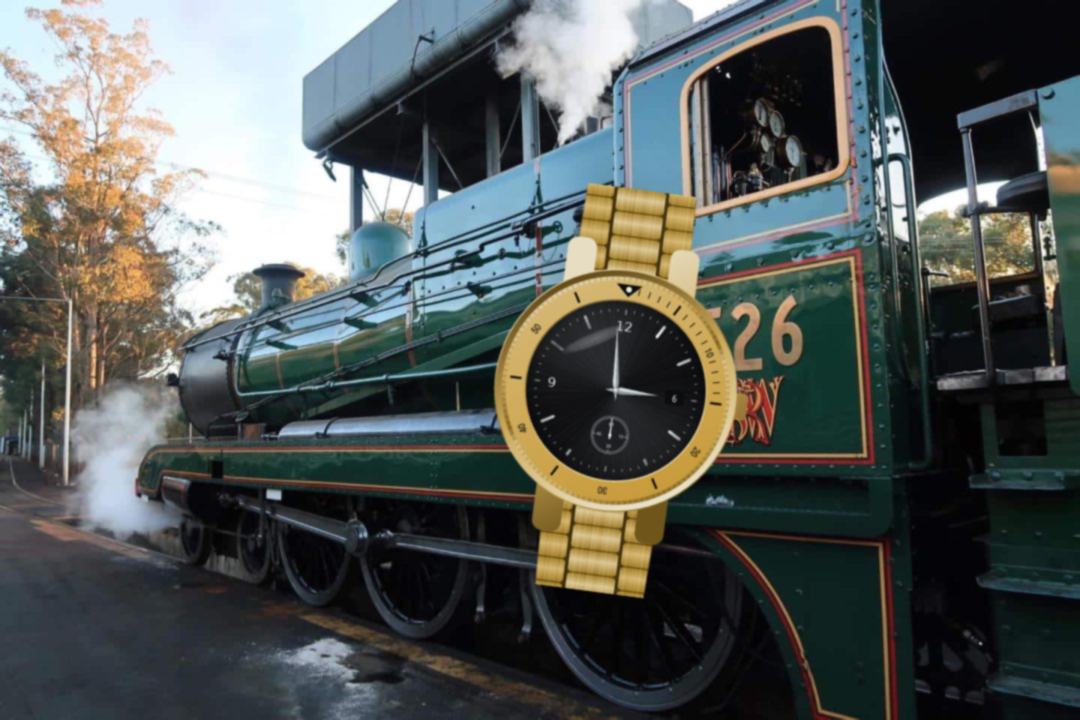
{"hour": 2, "minute": 59}
